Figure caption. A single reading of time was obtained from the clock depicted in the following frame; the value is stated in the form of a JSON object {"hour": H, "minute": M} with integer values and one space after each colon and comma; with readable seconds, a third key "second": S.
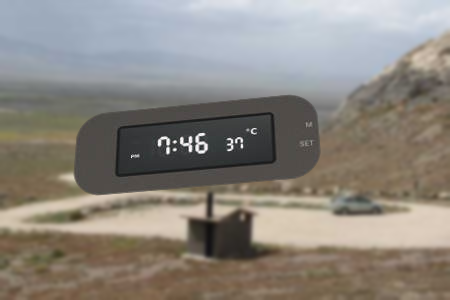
{"hour": 7, "minute": 46}
